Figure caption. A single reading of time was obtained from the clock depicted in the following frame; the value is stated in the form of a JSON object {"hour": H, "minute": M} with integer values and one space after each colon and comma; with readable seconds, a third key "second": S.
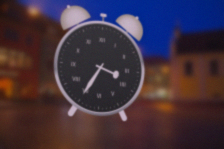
{"hour": 3, "minute": 35}
